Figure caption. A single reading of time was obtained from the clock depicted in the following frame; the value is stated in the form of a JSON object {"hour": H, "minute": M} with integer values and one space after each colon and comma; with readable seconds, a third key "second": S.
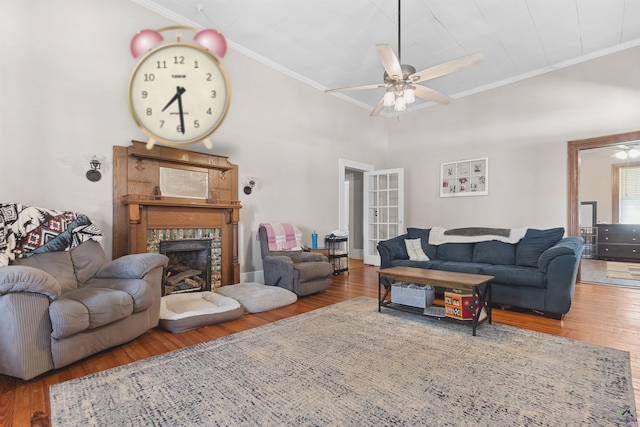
{"hour": 7, "minute": 29}
